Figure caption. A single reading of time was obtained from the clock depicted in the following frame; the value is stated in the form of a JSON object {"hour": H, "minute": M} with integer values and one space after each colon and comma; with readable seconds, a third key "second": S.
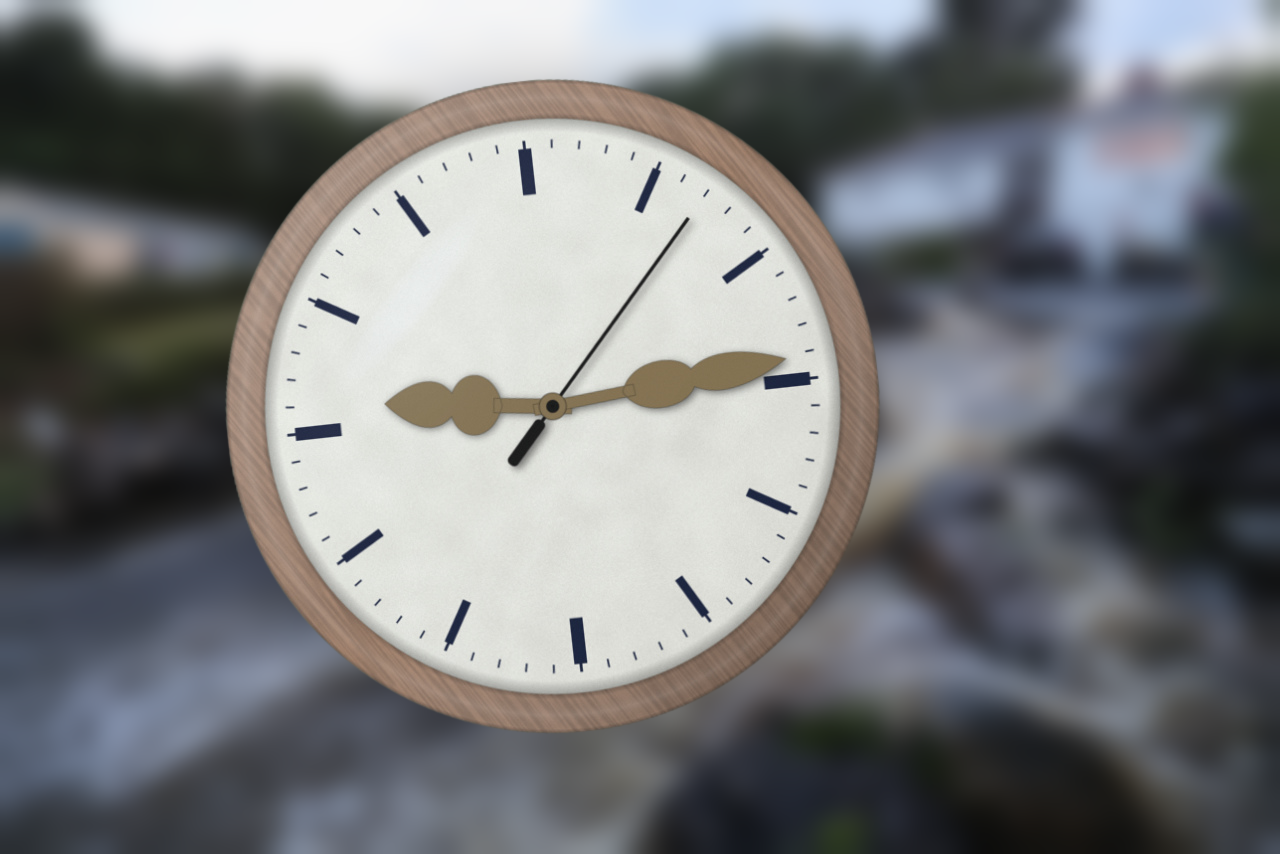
{"hour": 9, "minute": 14, "second": 7}
